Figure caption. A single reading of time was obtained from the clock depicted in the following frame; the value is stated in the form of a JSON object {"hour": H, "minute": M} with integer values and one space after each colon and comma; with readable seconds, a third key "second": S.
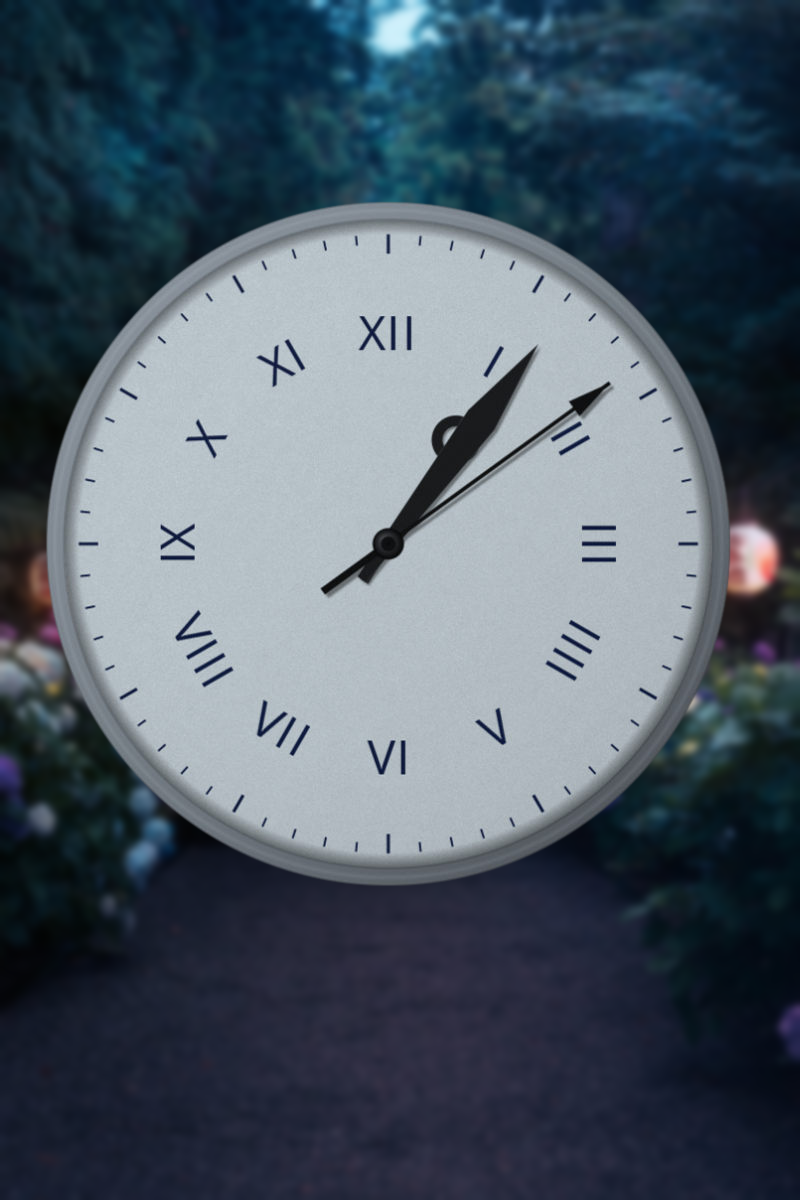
{"hour": 1, "minute": 6, "second": 9}
